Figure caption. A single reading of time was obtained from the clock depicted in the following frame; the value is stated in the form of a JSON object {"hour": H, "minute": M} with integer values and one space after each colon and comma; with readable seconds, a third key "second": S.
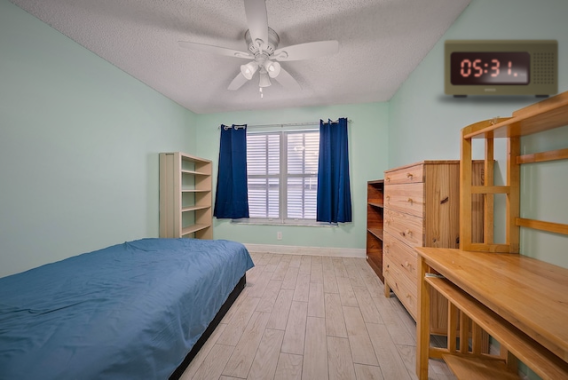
{"hour": 5, "minute": 31}
